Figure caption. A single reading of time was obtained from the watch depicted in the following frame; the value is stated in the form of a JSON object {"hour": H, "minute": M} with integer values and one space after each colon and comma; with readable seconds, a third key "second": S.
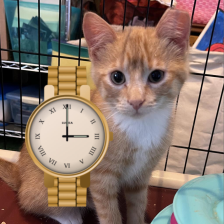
{"hour": 3, "minute": 0}
